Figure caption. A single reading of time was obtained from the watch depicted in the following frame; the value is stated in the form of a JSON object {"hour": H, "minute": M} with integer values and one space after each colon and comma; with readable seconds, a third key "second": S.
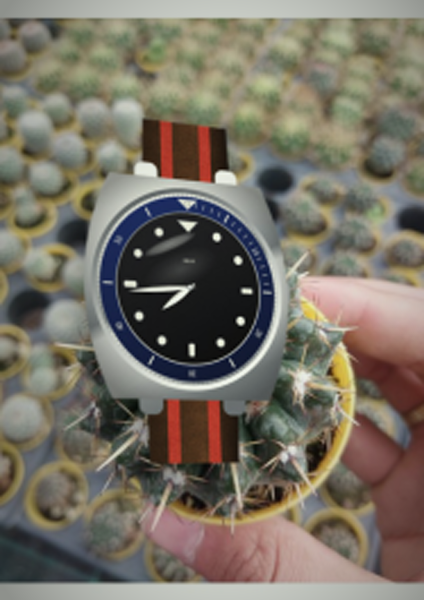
{"hour": 7, "minute": 44}
